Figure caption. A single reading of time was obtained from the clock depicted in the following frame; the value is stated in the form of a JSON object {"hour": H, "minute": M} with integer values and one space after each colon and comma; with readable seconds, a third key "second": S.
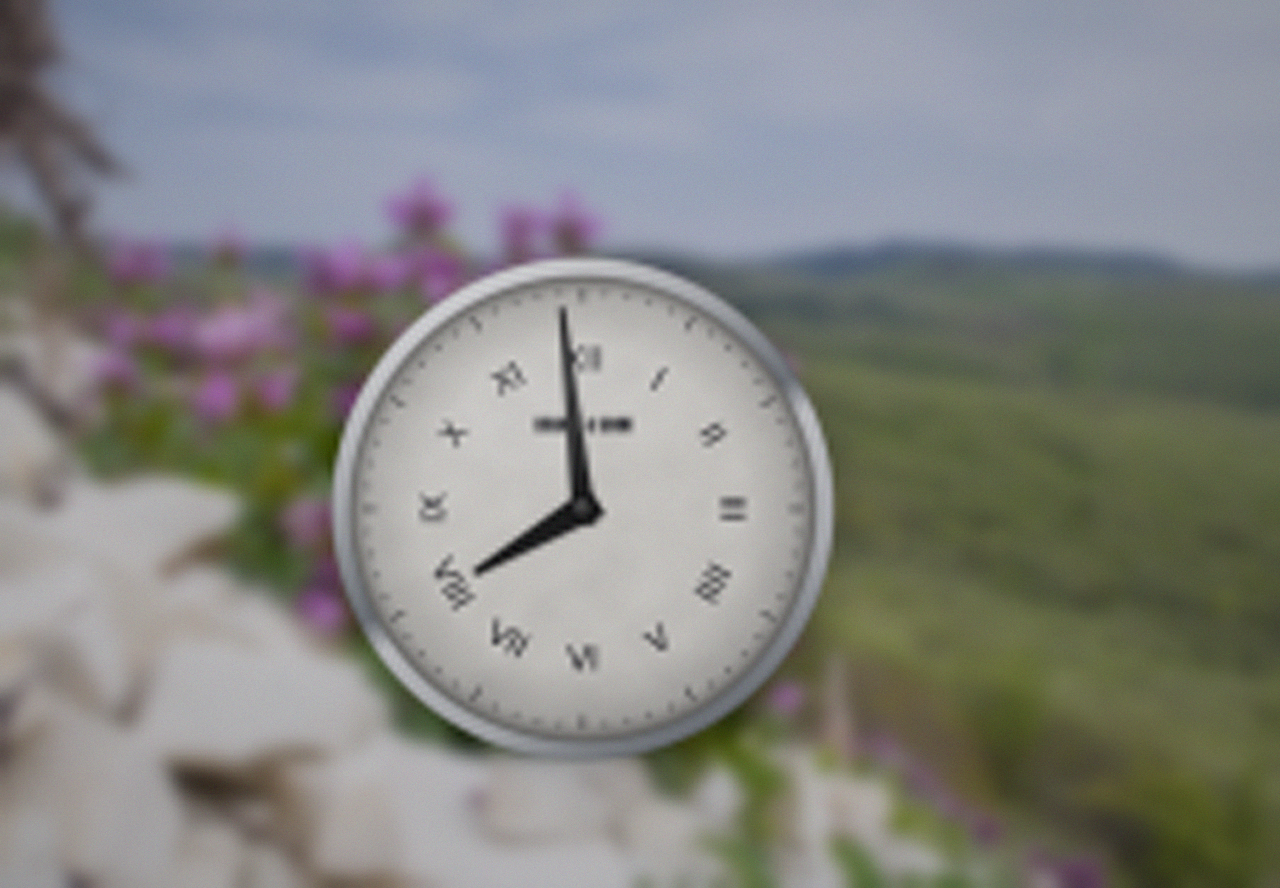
{"hour": 7, "minute": 59}
